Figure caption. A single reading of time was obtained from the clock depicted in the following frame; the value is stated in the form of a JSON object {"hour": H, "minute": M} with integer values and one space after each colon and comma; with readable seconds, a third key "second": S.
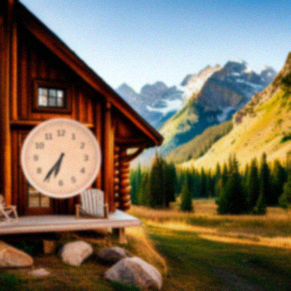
{"hour": 6, "minute": 36}
